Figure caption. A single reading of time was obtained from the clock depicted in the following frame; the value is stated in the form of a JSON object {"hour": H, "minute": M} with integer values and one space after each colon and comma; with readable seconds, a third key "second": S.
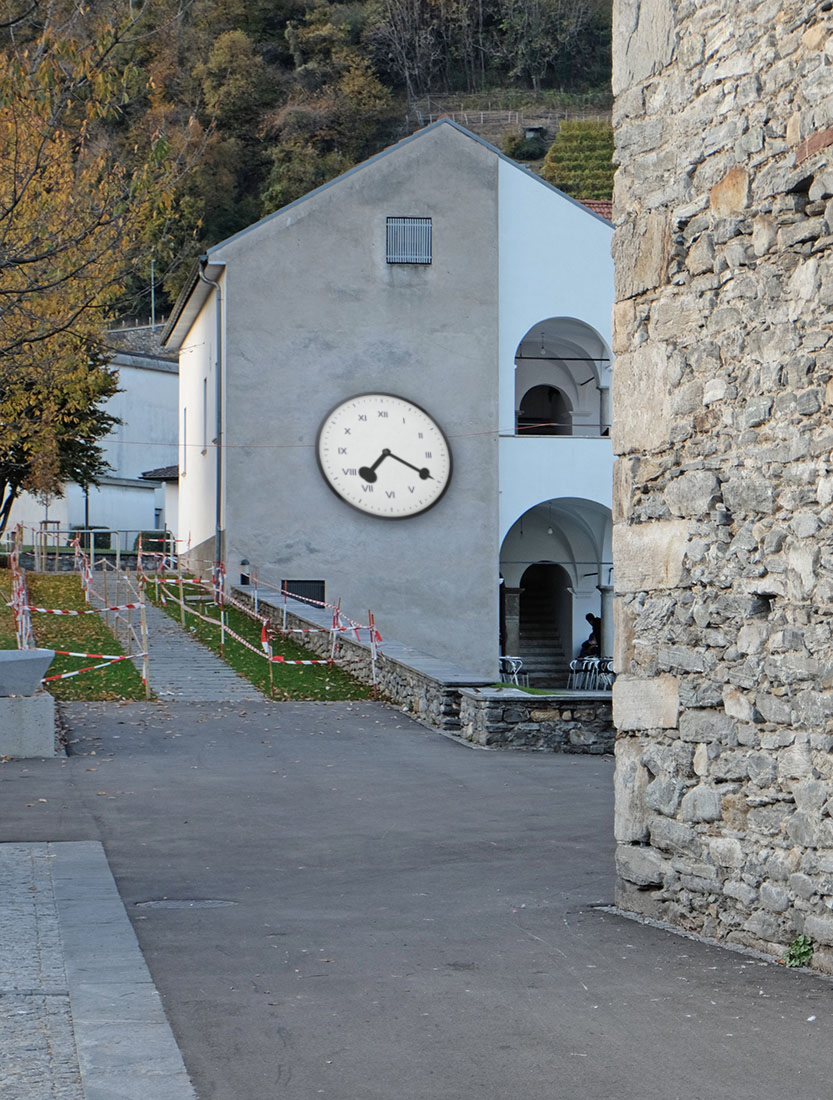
{"hour": 7, "minute": 20}
